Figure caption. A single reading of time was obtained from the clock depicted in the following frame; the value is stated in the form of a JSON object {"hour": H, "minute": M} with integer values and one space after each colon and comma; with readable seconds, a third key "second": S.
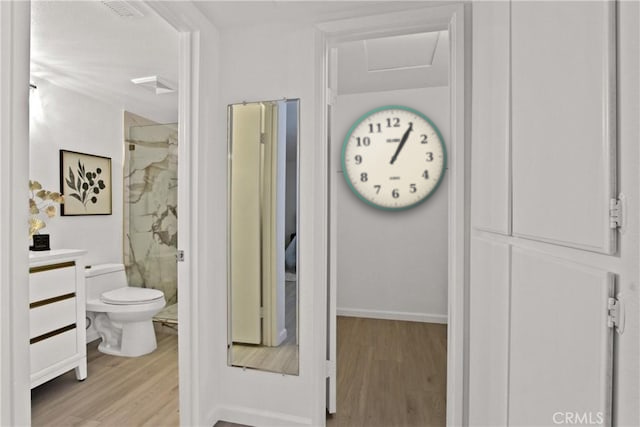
{"hour": 1, "minute": 5}
